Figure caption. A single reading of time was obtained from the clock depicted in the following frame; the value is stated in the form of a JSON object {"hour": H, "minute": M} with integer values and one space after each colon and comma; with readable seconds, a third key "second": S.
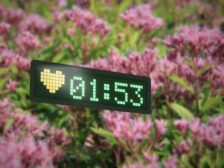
{"hour": 1, "minute": 53}
